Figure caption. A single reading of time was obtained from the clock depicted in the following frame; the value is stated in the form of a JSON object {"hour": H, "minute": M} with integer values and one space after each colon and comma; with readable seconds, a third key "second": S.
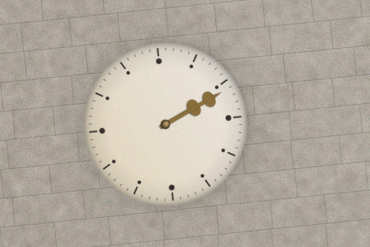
{"hour": 2, "minute": 11}
